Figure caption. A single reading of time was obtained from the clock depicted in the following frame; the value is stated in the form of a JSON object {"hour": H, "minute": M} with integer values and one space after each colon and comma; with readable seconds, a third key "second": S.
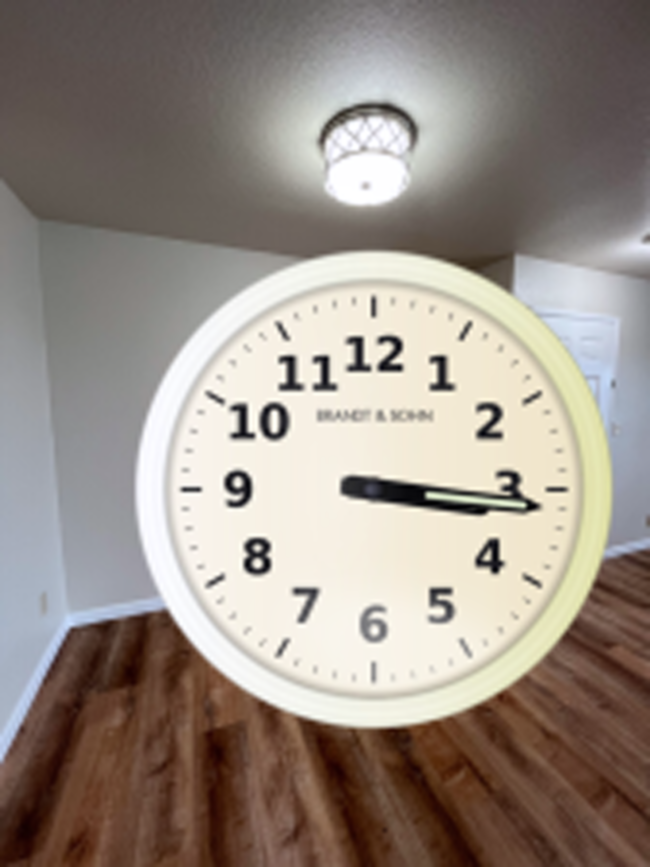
{"hour": 3, "minute": 16}
